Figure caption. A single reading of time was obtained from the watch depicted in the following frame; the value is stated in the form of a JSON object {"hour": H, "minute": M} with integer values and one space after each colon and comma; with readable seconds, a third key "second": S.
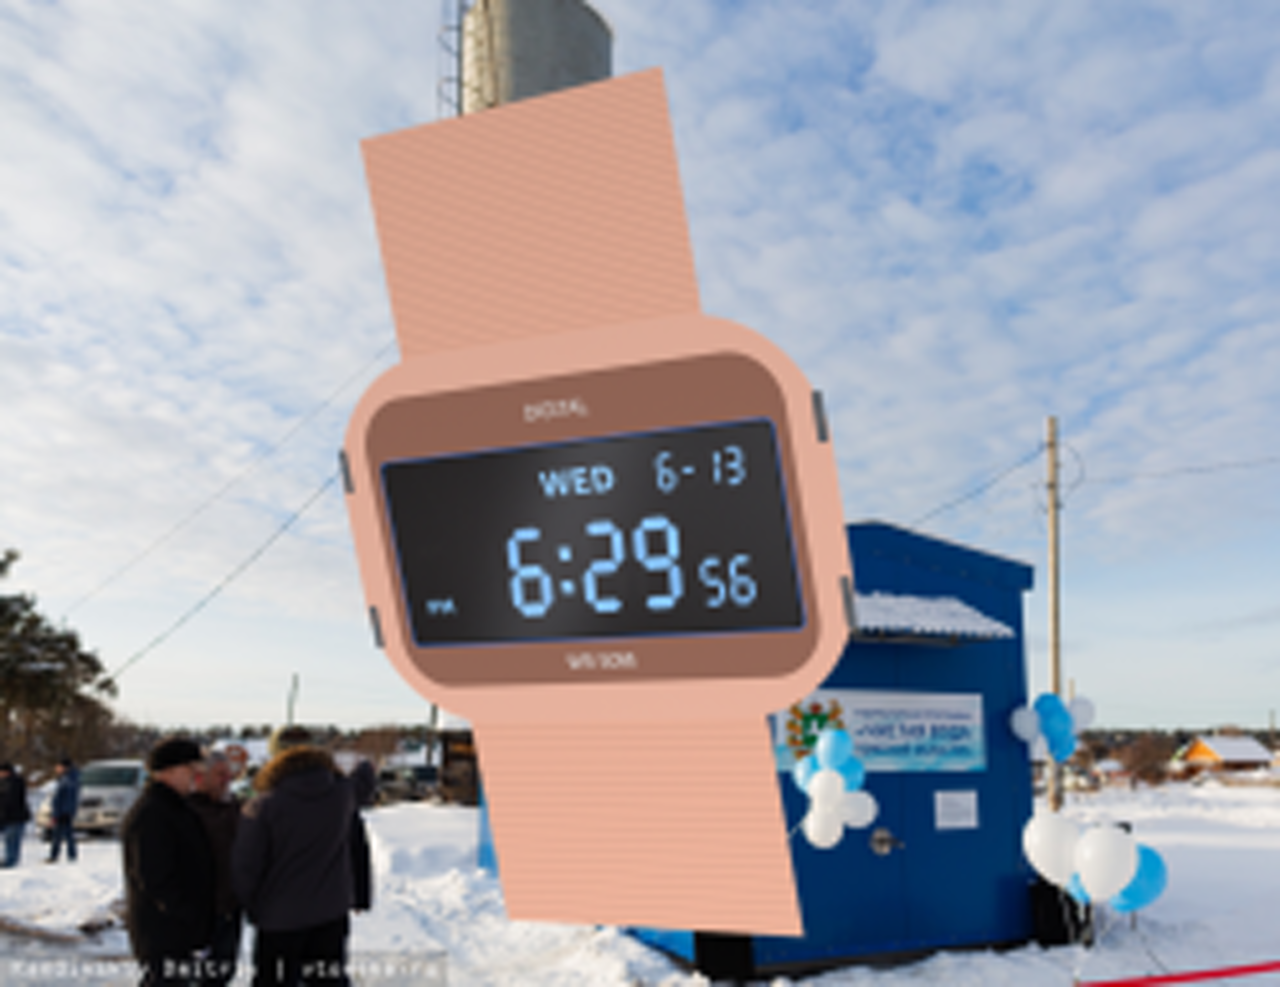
{"hour": 6, "minute": 29, "second": 56}
